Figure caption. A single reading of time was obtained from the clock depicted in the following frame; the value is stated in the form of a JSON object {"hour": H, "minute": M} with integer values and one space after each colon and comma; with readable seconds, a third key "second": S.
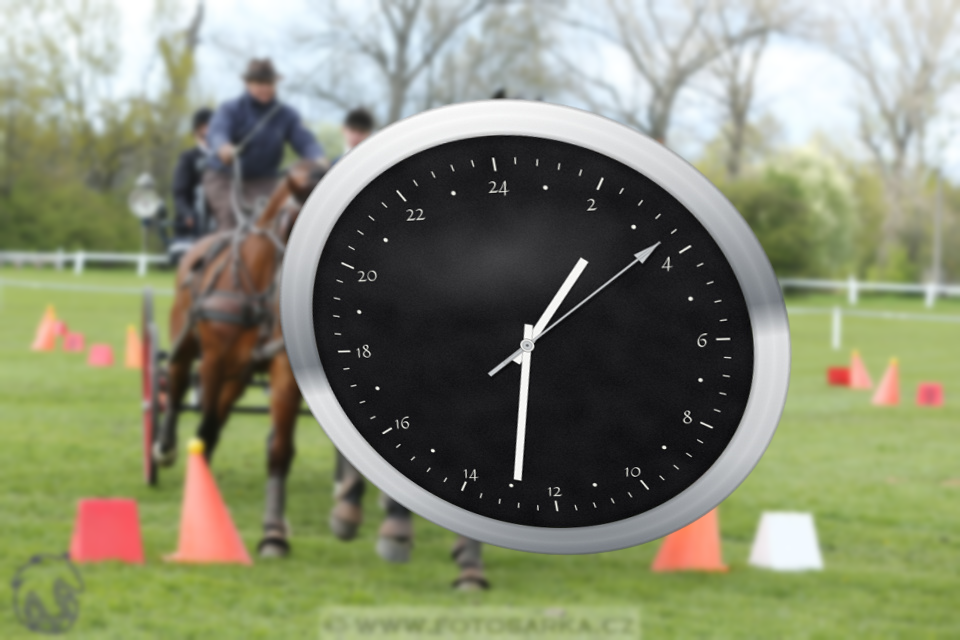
{"hour": 2, "minute": 32, "second": 9}
